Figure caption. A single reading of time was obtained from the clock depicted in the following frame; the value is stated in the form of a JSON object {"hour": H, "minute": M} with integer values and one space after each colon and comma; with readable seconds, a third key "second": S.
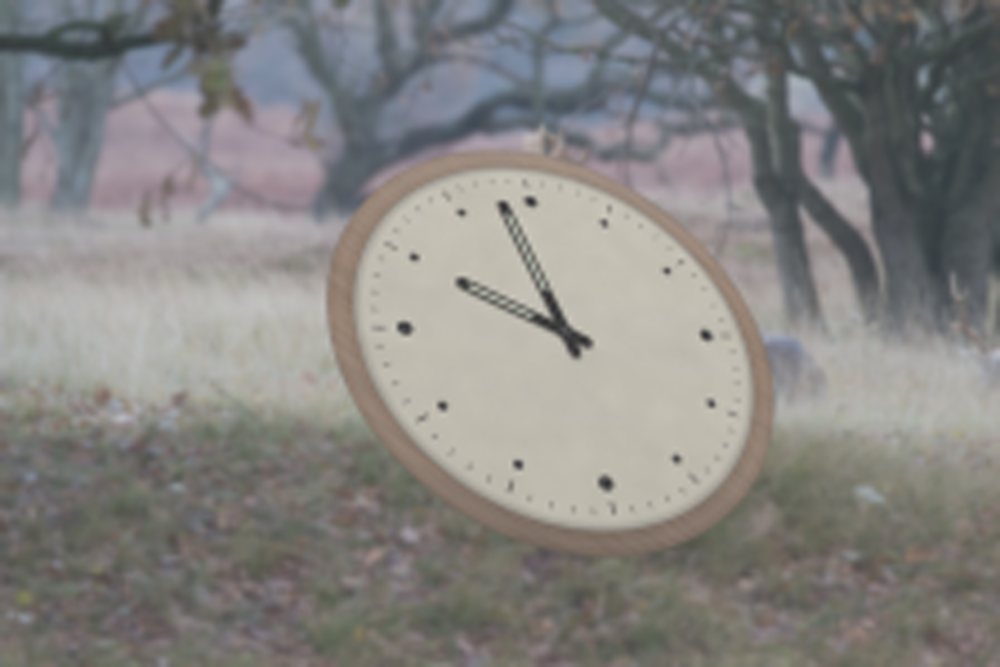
{"hour": 9, "minute": 58}
